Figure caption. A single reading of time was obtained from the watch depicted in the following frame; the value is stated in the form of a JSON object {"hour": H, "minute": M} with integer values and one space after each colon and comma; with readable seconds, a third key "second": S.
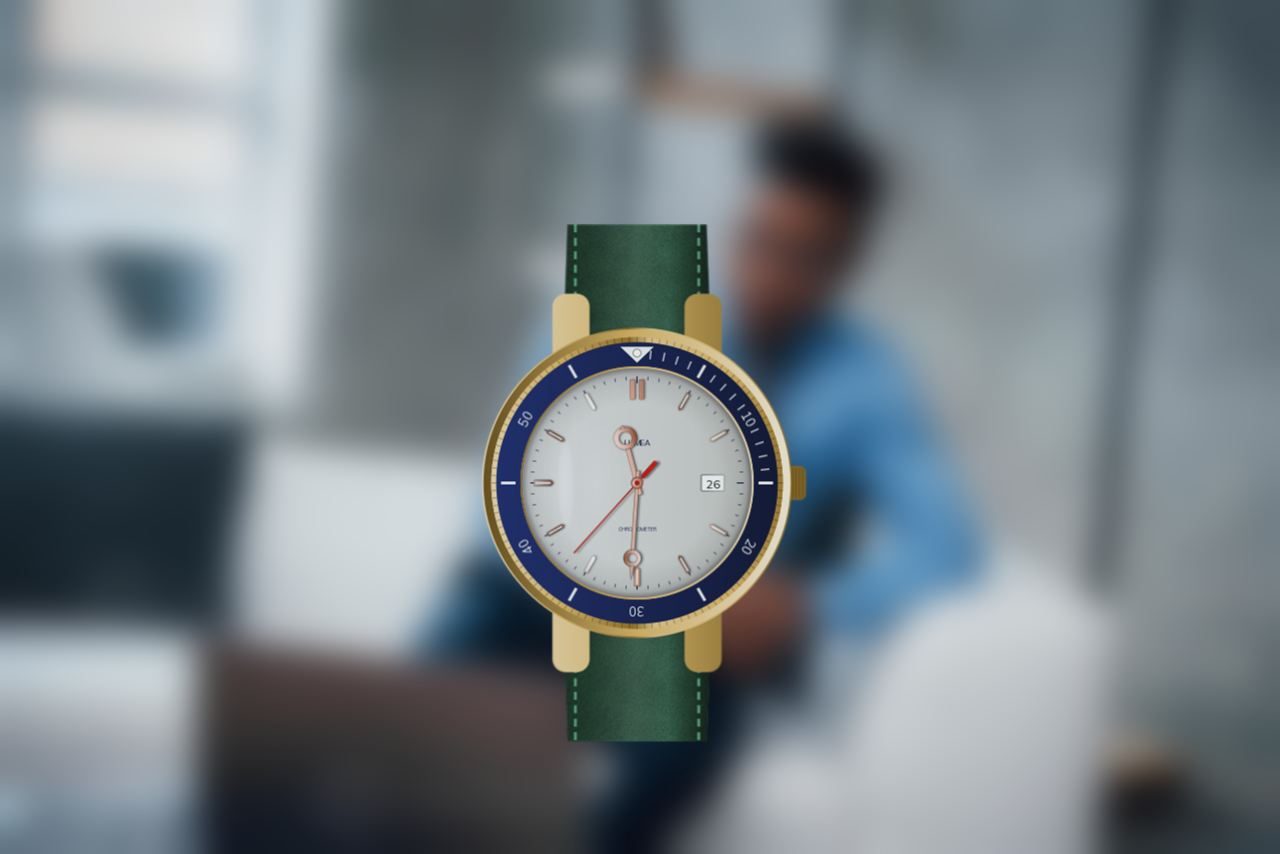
{"hour": 11, "minute": 30, "second": 37}
